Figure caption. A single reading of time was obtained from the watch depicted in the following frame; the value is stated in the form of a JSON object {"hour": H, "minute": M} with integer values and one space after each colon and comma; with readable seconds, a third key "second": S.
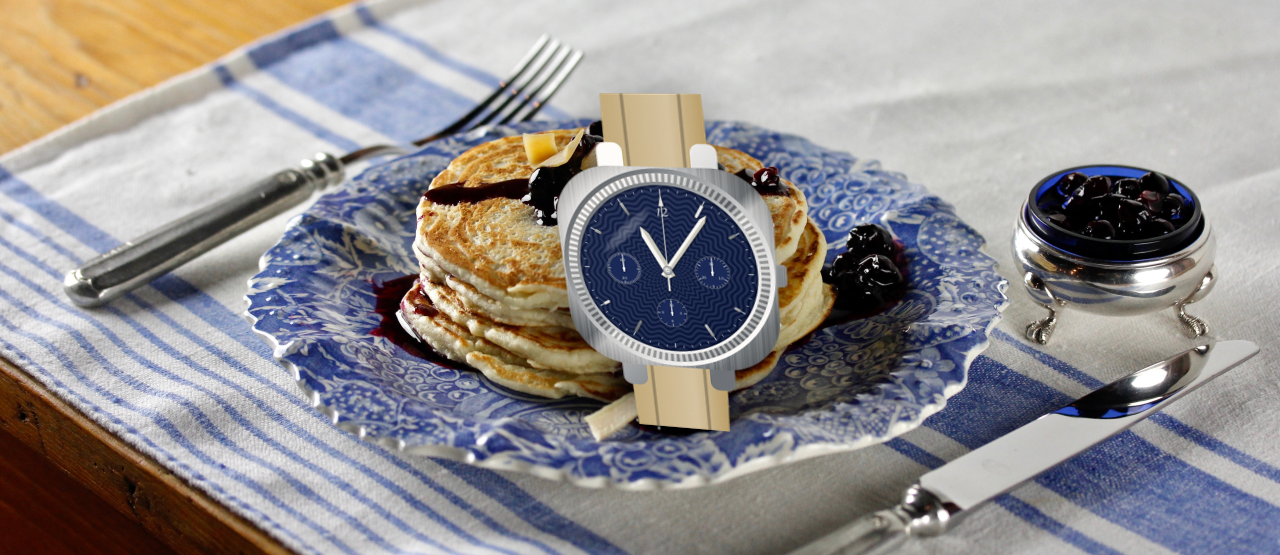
{"hour": 11, "minute": 6}
